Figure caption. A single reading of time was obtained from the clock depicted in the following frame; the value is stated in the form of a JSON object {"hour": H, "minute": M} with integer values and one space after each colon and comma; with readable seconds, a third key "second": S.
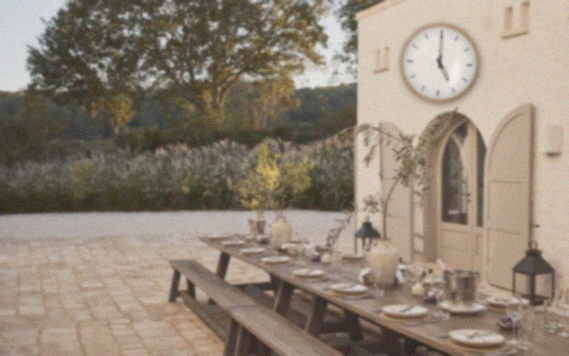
{"hour": 5, "minute": 0}
